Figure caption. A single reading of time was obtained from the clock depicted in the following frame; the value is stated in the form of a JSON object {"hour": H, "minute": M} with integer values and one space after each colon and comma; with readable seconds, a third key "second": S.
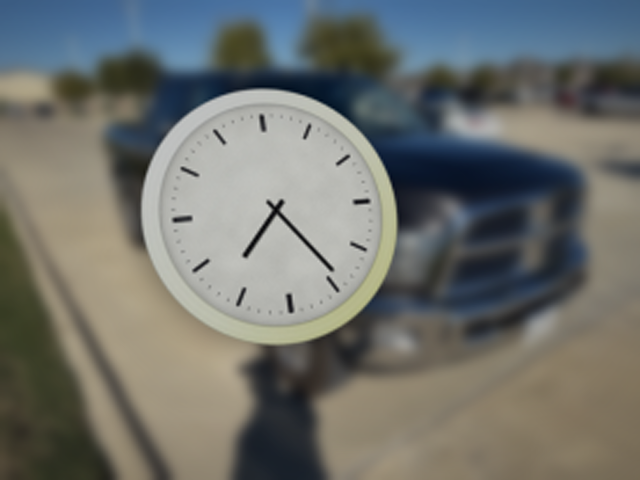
{"hour": 7, "minute": 24}
